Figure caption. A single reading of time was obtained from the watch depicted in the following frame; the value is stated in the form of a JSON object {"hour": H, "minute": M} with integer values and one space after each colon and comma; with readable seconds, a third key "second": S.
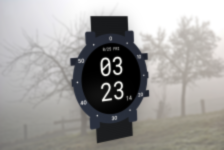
{"hour": 3, "minute": 23}
